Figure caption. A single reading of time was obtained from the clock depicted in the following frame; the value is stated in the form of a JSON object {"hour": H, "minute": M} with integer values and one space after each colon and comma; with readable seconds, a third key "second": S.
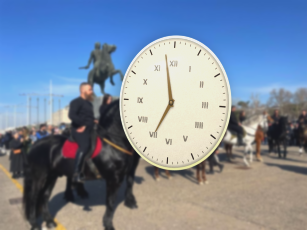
{"hour": 6, "minute": 58}
